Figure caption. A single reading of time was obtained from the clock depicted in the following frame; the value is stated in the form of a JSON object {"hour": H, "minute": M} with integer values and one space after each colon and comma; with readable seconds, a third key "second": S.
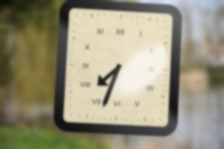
{"hour": 7, "minute": 33}
